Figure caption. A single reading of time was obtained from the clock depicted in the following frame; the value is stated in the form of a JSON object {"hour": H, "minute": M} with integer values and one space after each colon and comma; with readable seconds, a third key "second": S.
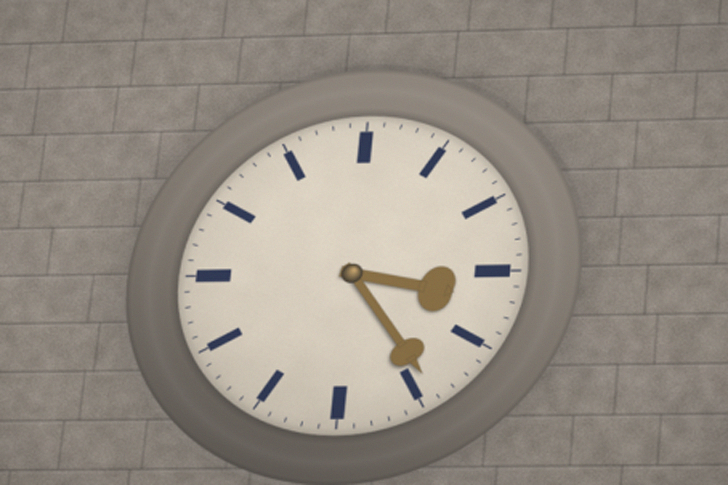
{"hour": 3, "minute": 24}
